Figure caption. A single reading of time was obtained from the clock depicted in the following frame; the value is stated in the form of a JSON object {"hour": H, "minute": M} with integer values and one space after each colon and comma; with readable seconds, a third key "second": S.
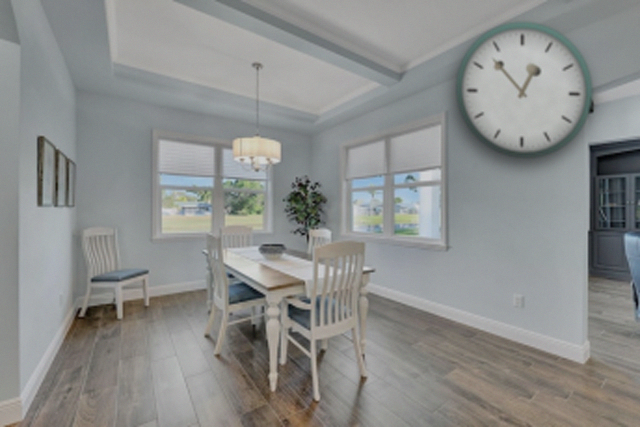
{"hour": 12, "minute": 53}
